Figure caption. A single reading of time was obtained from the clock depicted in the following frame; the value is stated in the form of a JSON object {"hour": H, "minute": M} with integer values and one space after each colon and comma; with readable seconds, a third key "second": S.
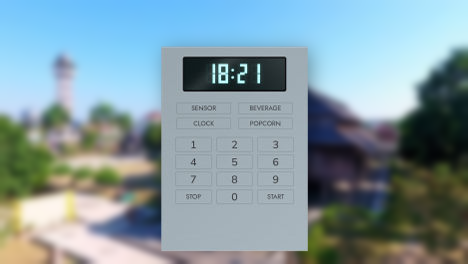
{"hour": 18, "minute": 21}
